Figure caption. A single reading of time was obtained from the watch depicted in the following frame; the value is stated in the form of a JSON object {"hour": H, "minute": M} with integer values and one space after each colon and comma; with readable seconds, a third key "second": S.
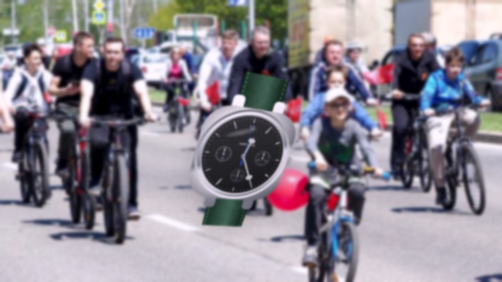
{"hour": 12, "minute": 25}
